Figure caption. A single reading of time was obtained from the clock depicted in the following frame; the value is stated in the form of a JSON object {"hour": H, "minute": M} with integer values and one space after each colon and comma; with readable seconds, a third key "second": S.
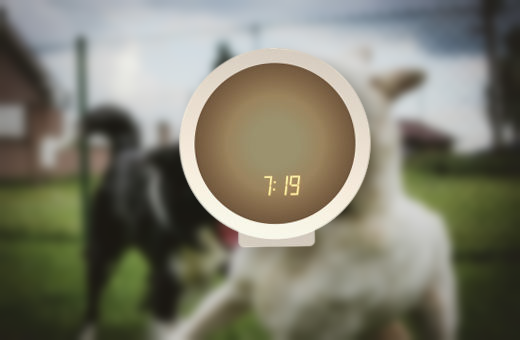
{"hour": 7, "minute": 19}
